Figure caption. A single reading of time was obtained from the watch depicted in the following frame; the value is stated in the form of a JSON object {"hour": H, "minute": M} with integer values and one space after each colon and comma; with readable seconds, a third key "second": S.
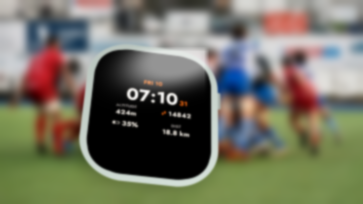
{"hour": 7, "minute": 10}
